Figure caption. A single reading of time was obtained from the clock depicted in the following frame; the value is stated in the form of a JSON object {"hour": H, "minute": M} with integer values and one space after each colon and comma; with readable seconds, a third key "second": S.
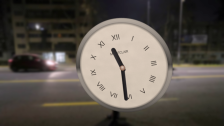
{"hour": 11, "minute": 31}
